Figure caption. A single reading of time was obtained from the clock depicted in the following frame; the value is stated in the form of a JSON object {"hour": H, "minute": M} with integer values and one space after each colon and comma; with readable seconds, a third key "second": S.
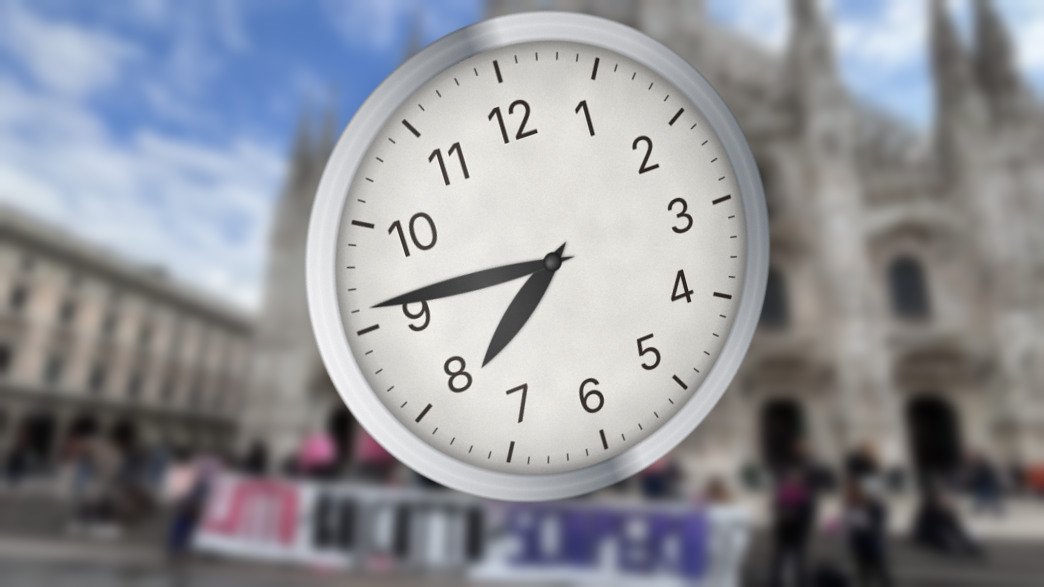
{"hour": 7, "minute": 46}
